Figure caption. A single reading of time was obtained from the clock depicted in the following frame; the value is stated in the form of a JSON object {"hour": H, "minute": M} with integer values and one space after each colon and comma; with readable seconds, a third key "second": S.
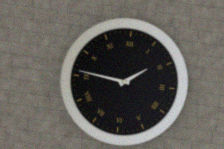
{"hour": 1, "minute": 46}
